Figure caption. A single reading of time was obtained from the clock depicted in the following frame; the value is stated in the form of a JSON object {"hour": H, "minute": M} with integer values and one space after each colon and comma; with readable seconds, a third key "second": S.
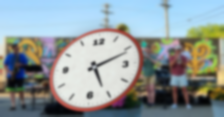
{"hour": 5, "minute": 11}
